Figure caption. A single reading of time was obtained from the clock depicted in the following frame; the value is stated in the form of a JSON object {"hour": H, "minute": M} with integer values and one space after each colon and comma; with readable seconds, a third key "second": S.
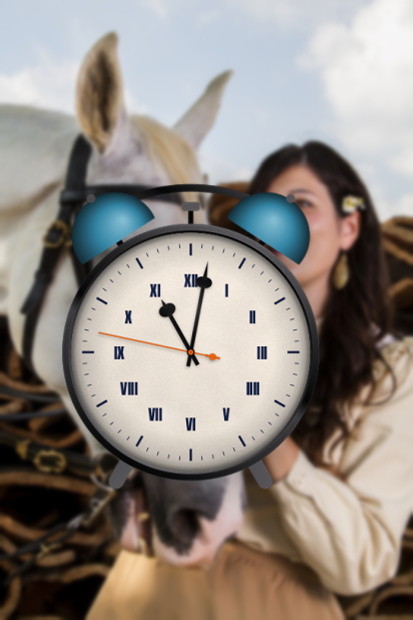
{"hour": 11, "minute": 1, "second": 47}
